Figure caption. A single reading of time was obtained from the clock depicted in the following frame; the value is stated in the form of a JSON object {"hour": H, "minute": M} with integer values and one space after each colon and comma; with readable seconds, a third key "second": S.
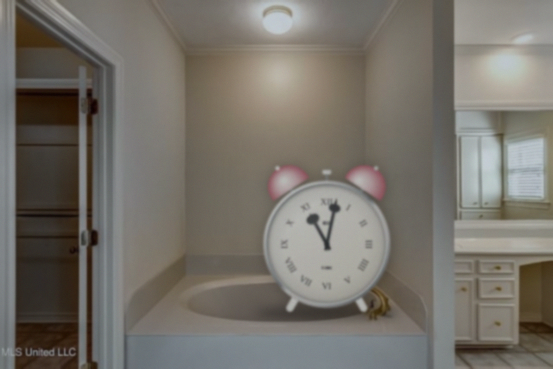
{"hour": 11, "minute": 2}
